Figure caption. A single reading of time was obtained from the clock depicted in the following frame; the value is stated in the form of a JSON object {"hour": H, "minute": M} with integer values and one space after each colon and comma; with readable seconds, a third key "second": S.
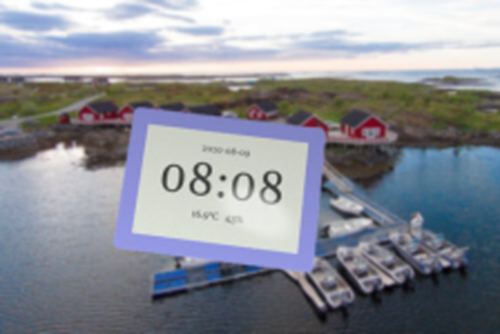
{"hour": 8, "minute": 8}
